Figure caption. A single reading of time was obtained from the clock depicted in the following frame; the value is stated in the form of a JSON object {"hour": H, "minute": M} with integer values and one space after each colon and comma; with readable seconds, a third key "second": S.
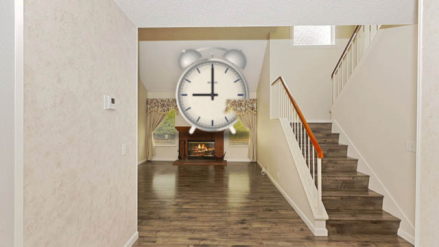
{"hour": 9, "minute": 0}
